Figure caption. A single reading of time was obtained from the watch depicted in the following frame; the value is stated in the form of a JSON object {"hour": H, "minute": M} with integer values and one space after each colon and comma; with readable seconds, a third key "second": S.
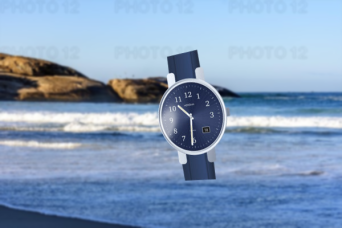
{"hour": 10, "minute": 31}
